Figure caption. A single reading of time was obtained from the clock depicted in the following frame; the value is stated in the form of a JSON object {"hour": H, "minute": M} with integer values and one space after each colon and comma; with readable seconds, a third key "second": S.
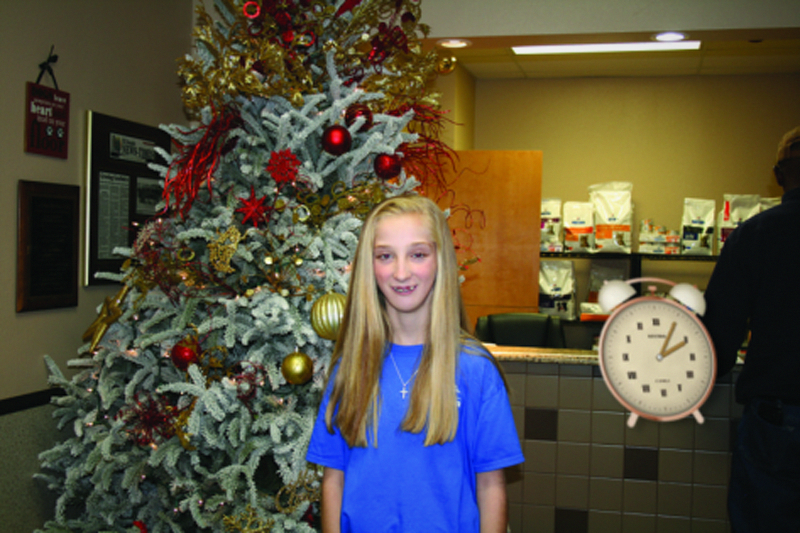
{"hour": 2, "minute": 5}
